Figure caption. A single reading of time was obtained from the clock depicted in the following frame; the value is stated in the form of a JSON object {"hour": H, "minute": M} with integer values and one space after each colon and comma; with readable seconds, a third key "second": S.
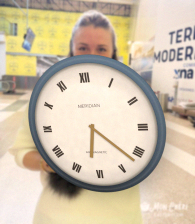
{"hour": 6, "minute": 22}
